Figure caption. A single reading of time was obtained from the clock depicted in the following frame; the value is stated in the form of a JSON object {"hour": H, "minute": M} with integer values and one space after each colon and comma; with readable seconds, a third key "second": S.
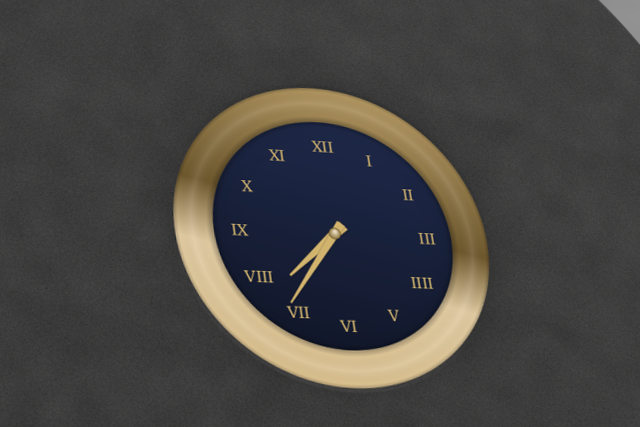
{"hour": 7, "minute": 36}
